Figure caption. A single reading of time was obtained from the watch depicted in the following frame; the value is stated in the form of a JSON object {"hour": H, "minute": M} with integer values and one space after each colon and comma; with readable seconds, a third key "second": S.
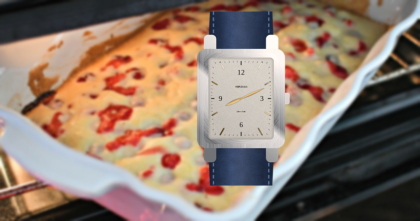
{"hour": 8, "minute": 11}
